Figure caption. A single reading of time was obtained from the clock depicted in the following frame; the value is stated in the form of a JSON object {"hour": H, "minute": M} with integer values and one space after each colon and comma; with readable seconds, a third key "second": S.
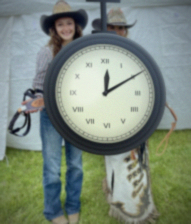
{"hour": 12, "minute": 10}
